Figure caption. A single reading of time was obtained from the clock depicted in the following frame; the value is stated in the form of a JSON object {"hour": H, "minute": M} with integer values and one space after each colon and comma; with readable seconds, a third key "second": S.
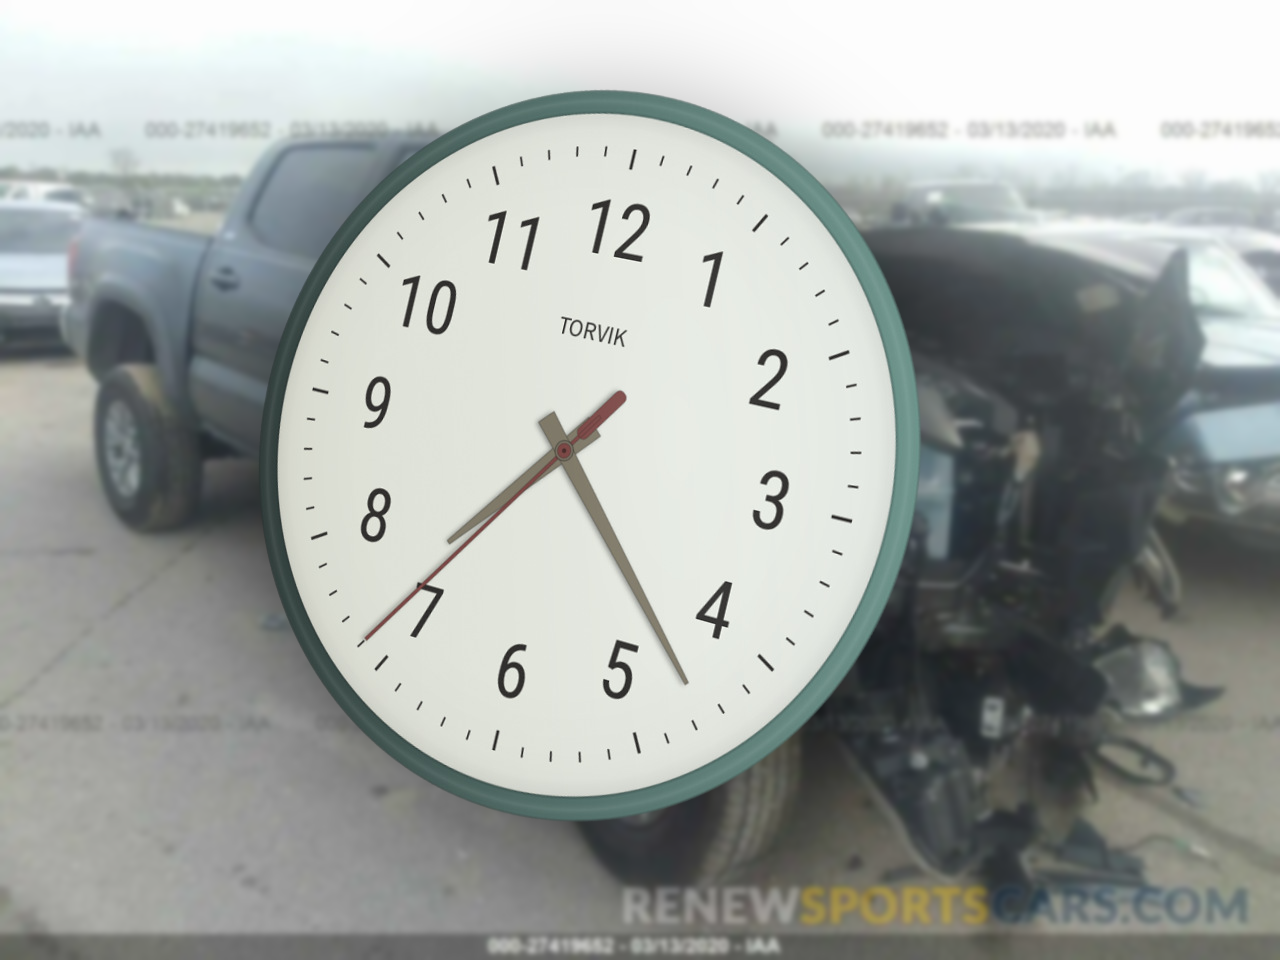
{"hour": 7, "minute": 22, "second": 36}
